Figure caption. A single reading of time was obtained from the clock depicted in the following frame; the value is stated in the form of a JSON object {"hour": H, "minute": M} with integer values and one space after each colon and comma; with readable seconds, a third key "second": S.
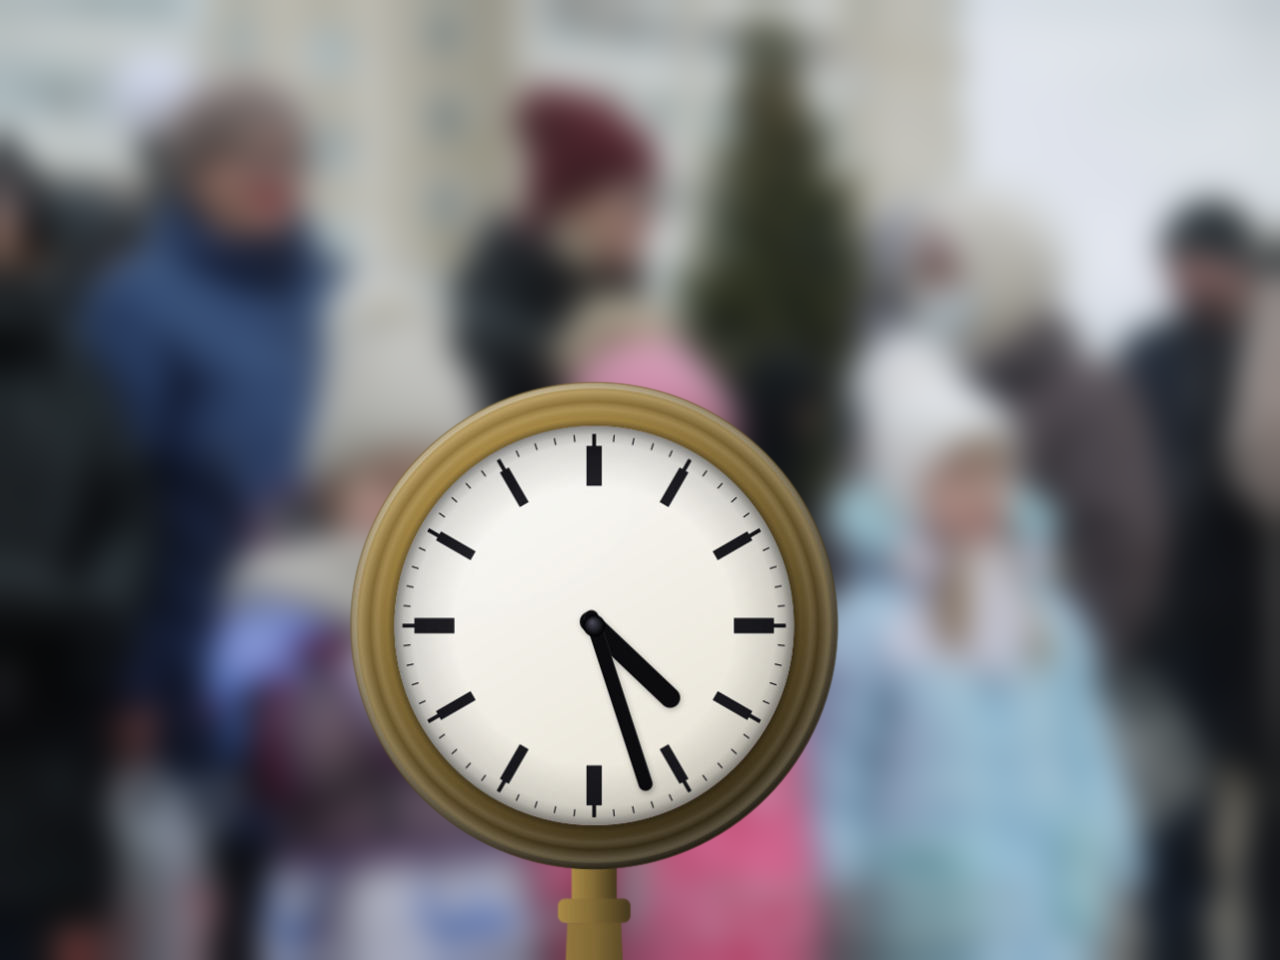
{"hour": 4, "minute": 27}
